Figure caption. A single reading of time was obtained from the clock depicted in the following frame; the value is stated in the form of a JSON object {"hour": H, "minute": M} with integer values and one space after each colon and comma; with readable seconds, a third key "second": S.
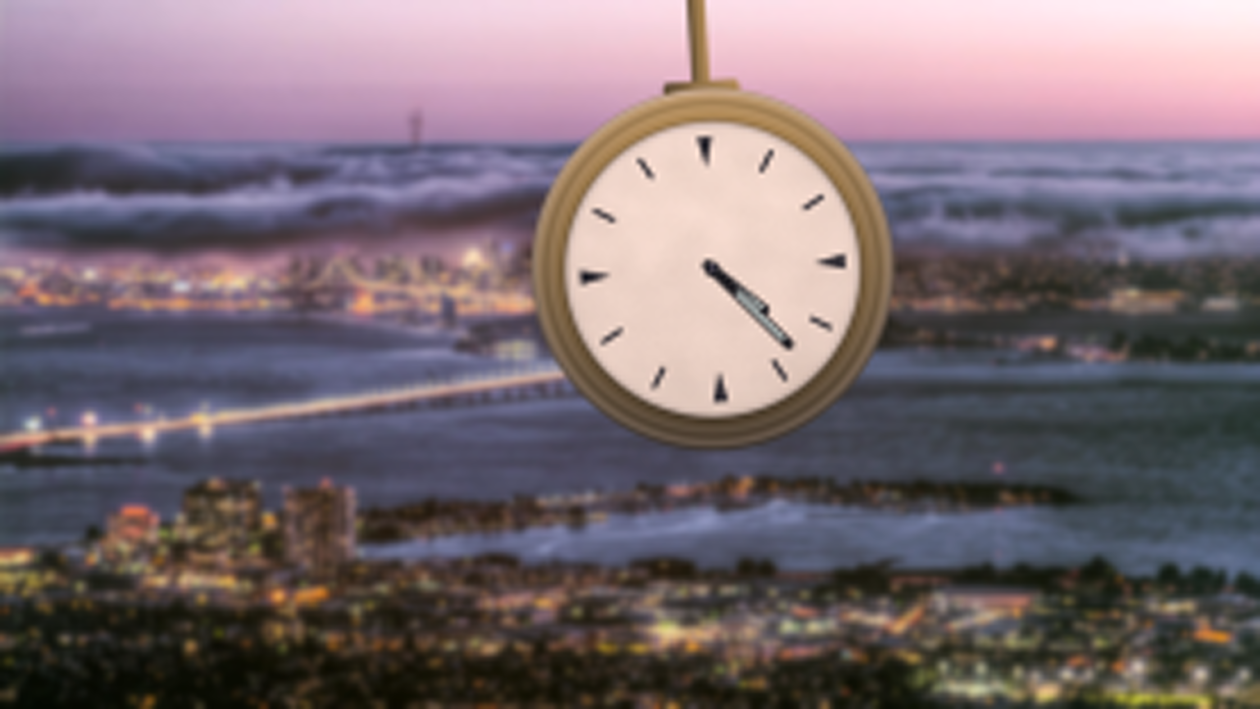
{"hour": 4, "minute": 23}
